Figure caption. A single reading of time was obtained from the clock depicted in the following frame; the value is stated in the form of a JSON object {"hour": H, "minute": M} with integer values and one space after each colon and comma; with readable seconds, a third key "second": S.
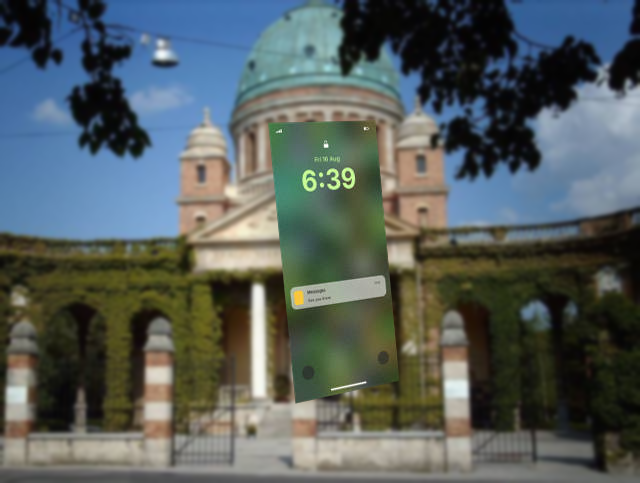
{"hour": 6, "minute": 39}
